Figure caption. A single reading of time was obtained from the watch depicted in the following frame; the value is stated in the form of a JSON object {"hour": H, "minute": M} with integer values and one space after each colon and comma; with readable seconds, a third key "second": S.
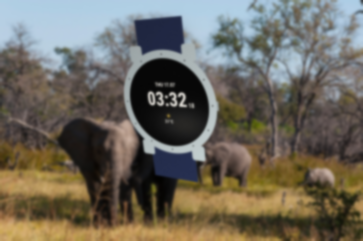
{"hour": 3, "minute": 32}
